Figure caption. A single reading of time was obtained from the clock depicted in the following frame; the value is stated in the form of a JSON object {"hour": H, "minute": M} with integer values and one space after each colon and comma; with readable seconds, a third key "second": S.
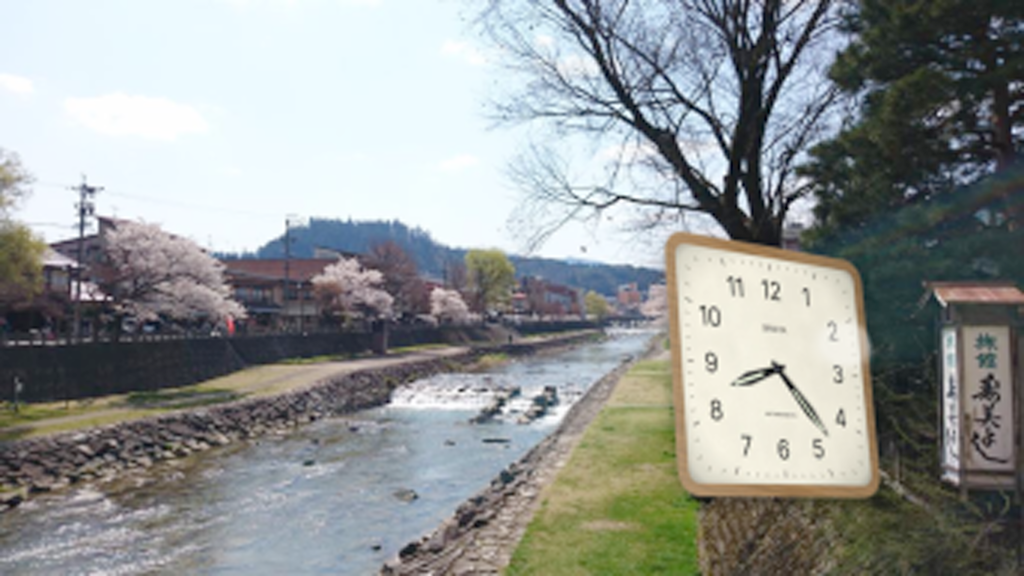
{"hour": 8, "minute": 23}
